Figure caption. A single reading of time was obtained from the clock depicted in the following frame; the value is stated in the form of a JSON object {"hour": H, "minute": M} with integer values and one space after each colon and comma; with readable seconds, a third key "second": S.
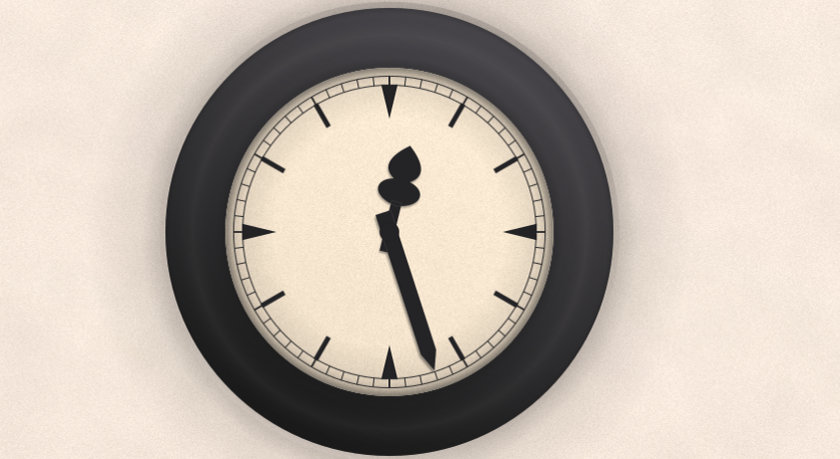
{"hour": 12, "minute": 27}
